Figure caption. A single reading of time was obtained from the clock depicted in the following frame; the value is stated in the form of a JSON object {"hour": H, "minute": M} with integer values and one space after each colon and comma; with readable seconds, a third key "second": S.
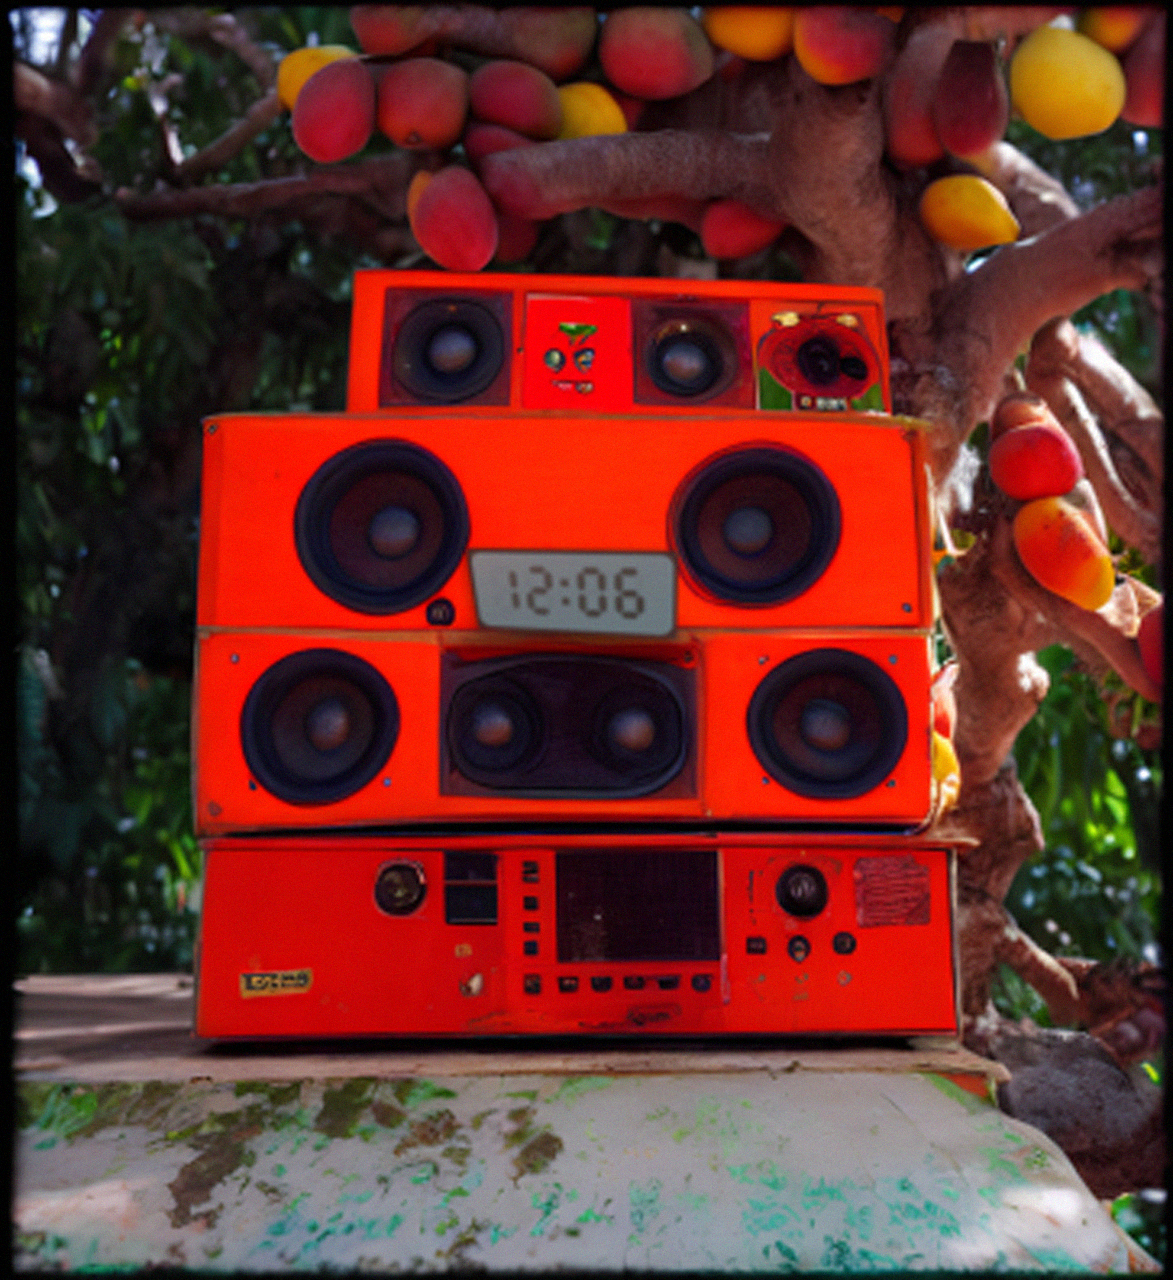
{"hour": 12, "minute": 6}
